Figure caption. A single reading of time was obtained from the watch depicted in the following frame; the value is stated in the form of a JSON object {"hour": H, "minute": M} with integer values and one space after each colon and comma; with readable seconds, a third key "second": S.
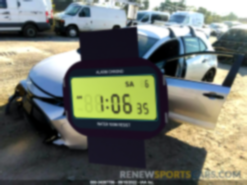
{"hour": 1, "minute": 6}
